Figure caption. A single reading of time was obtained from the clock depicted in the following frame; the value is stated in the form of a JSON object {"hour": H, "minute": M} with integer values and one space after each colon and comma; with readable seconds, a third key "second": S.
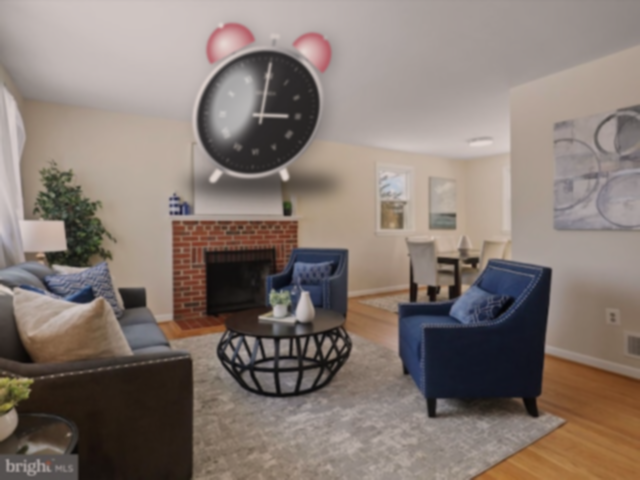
{"hour": 3, "minute": 0}
